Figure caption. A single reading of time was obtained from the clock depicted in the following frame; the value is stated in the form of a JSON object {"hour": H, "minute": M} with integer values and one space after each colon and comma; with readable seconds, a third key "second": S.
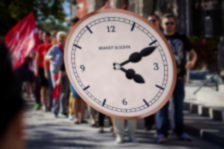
{"hour": 4, "minute": 11}
